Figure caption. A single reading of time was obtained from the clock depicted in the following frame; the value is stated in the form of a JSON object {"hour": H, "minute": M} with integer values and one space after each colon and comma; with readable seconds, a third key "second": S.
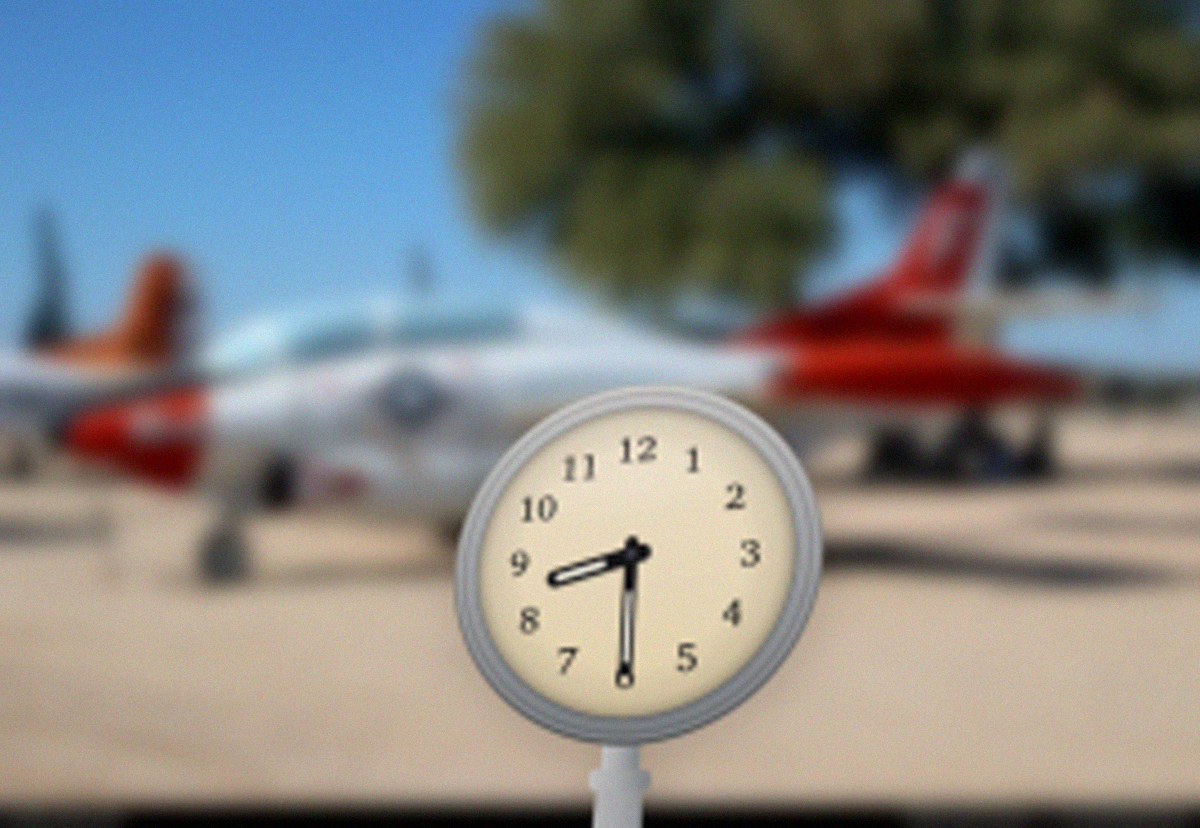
{"hour": 8, "minute": 30}
